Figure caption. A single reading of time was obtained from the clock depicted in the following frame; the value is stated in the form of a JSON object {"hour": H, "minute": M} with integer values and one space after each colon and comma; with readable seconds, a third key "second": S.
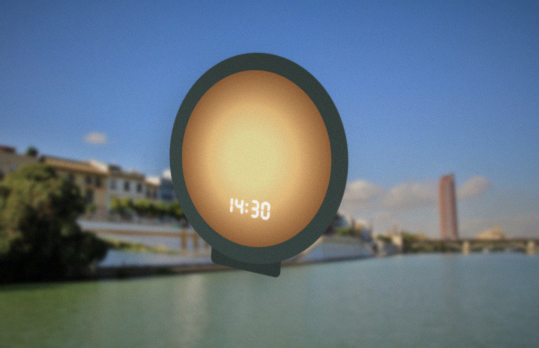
{"hour": 14, "minute": 30}
